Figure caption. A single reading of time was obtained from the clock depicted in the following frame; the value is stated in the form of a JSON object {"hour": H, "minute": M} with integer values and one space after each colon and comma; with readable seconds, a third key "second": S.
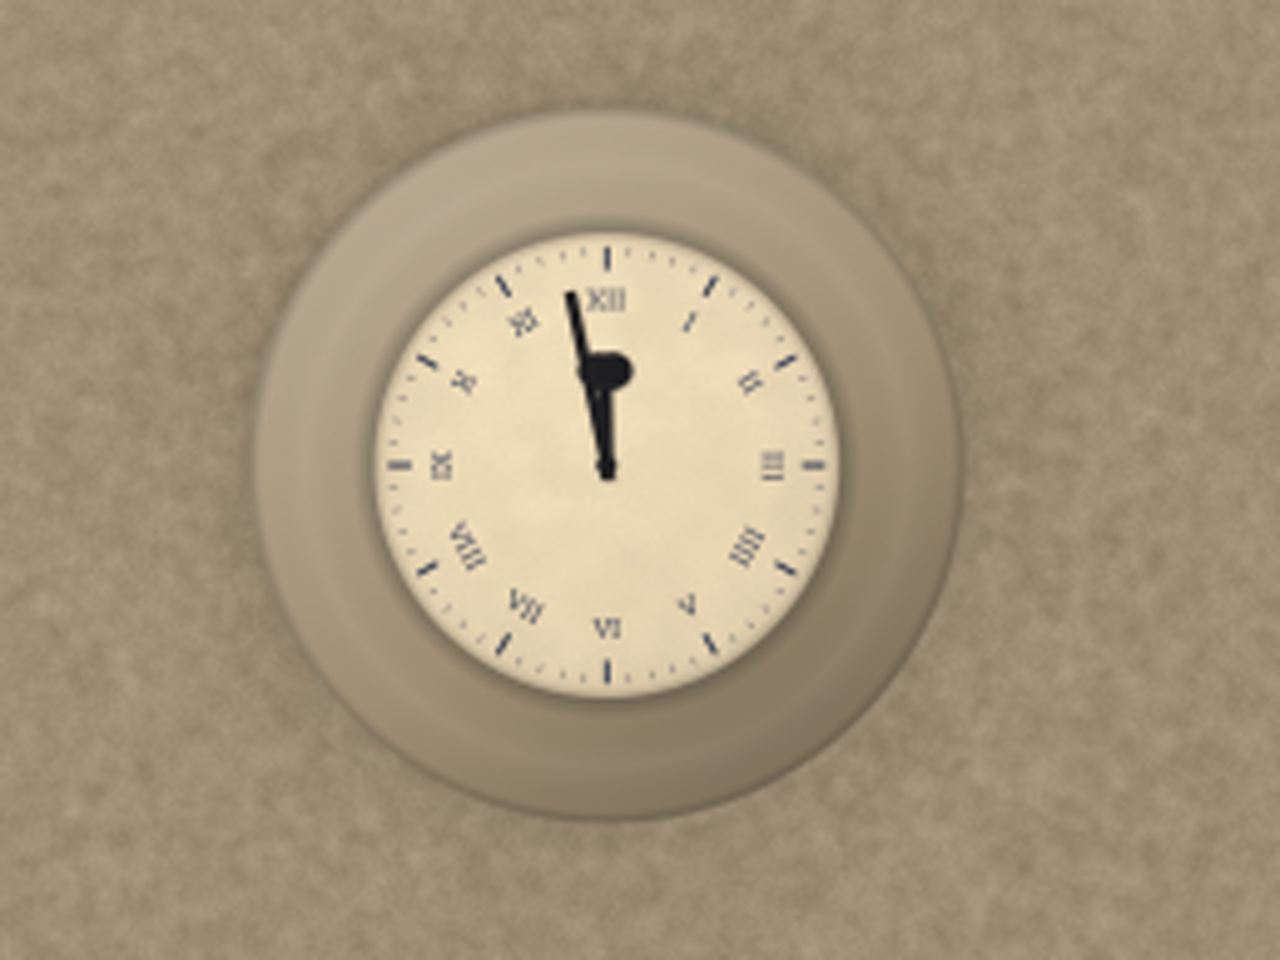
{"hour": 11, "minute": 58}
